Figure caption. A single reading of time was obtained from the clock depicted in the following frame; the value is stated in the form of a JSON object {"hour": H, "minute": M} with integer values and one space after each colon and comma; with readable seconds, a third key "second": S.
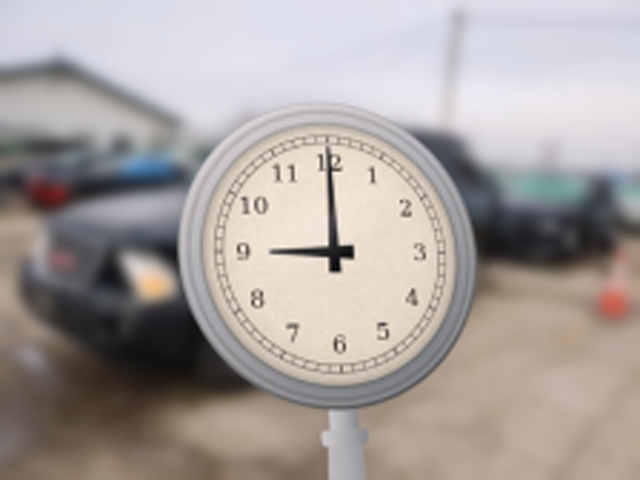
{"hour": 9, "minute": 0}
